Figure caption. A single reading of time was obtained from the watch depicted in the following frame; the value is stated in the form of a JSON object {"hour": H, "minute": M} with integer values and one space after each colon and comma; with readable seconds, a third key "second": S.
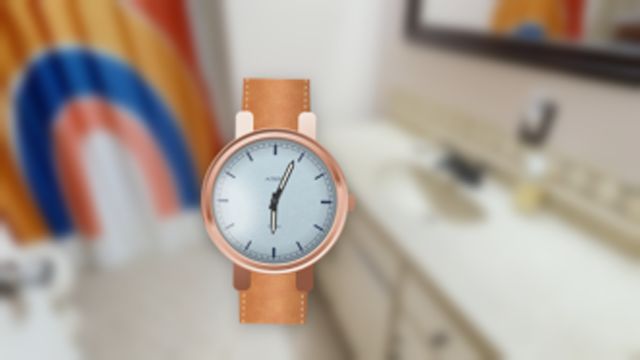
{"hour": 6, "minute": 4}
